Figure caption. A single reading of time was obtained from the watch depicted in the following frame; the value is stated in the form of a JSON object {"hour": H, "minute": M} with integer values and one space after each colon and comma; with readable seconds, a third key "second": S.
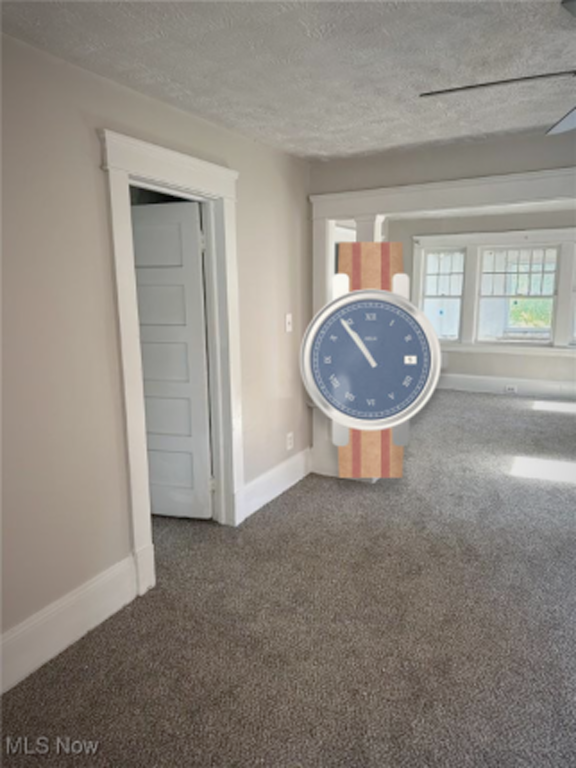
{"hour": 10, "minute": 54}
